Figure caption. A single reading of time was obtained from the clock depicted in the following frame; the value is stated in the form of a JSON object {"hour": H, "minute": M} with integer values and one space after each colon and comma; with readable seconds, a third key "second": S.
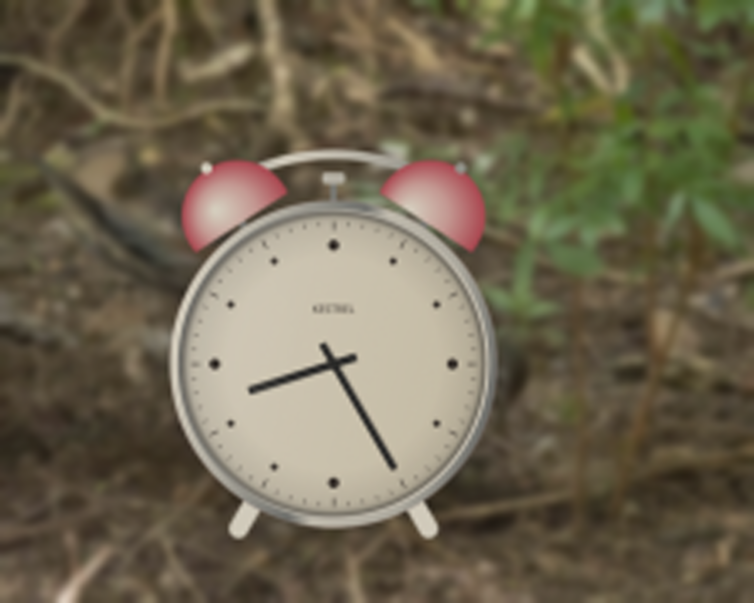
{"hour": 8, "minute": 25}
